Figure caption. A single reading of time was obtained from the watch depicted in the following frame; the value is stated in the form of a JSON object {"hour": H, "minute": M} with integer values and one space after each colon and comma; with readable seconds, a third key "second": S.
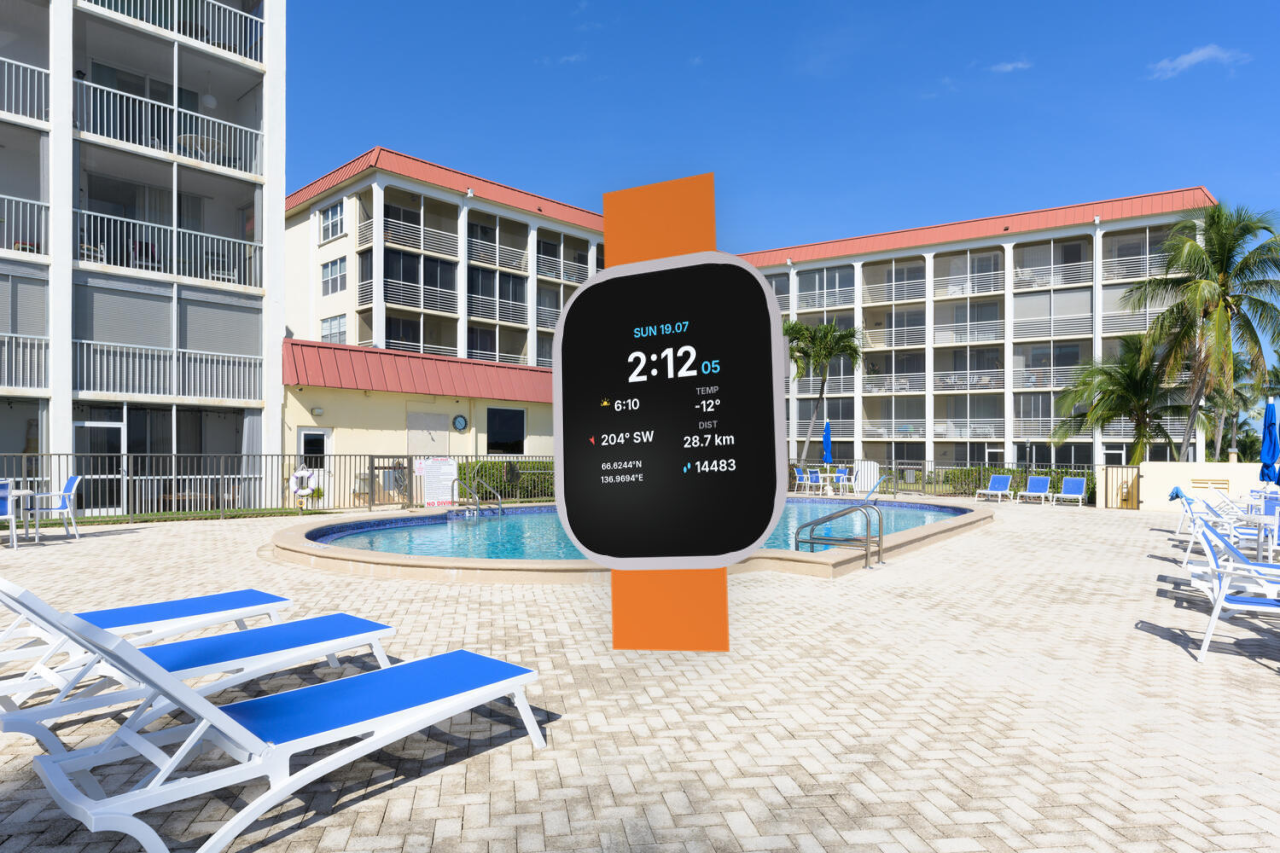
{"hour": 2, "minute": 12, "second": 5}
